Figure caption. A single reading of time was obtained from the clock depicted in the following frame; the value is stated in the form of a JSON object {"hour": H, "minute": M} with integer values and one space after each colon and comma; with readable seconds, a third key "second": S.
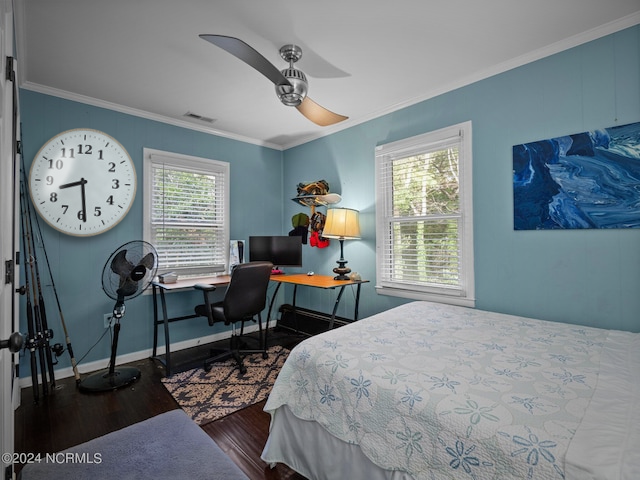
{"hour": 8, "minute": 29}
